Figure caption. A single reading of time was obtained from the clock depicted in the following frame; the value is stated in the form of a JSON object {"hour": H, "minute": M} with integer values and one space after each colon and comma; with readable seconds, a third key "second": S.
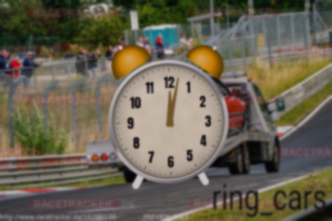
{"hour": 12, "minute": 2}
